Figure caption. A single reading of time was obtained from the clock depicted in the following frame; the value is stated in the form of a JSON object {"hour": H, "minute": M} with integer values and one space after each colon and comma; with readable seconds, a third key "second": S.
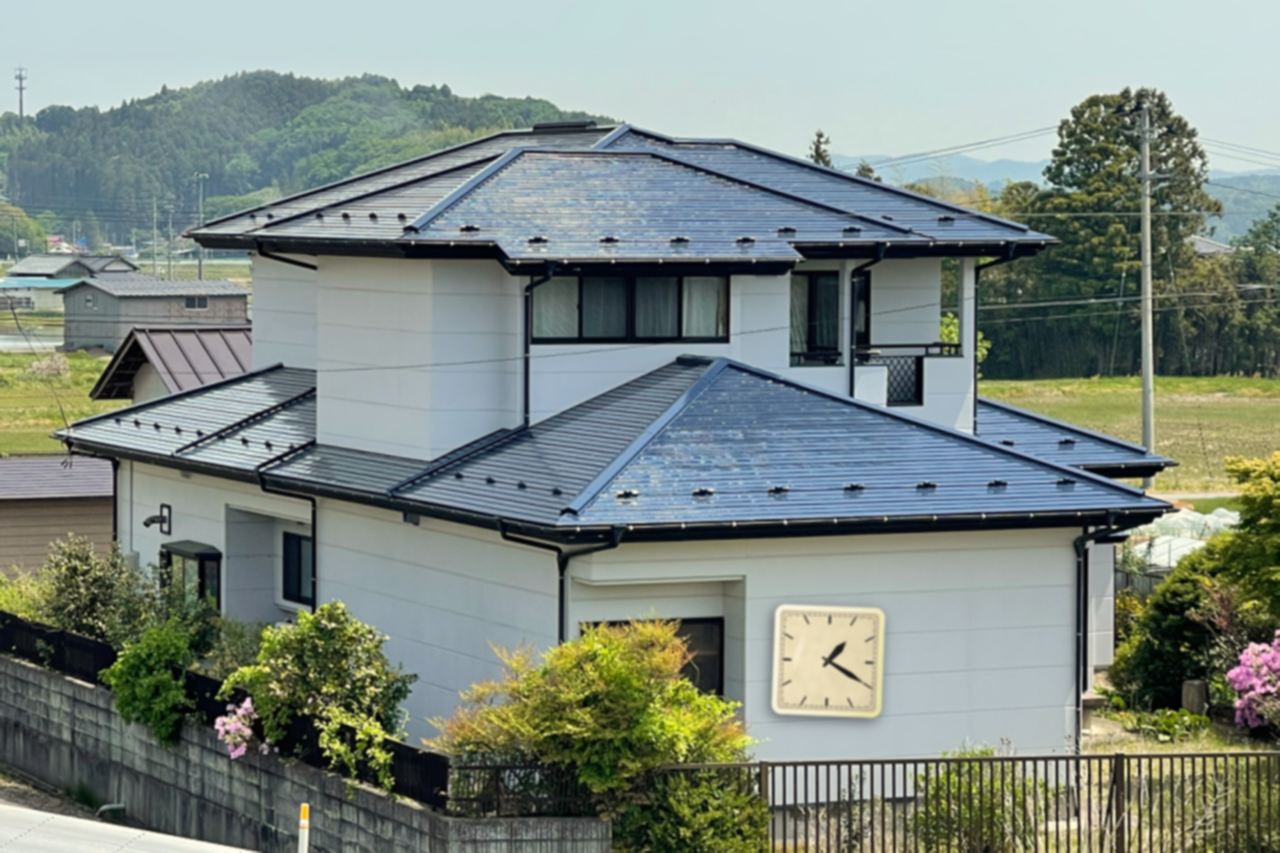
{"hour": 1, "minute": 20}
